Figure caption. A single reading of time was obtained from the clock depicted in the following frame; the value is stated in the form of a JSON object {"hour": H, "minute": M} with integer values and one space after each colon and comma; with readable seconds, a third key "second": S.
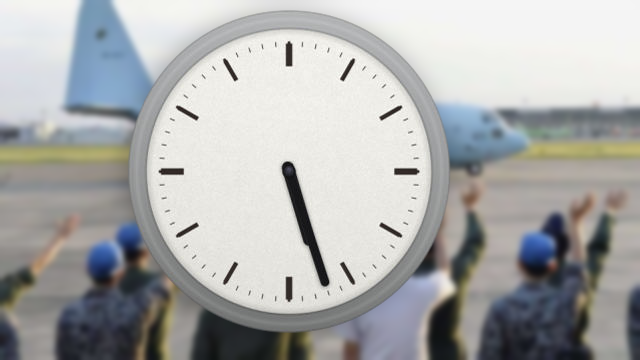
{"hour": 5, "minute": 27}
